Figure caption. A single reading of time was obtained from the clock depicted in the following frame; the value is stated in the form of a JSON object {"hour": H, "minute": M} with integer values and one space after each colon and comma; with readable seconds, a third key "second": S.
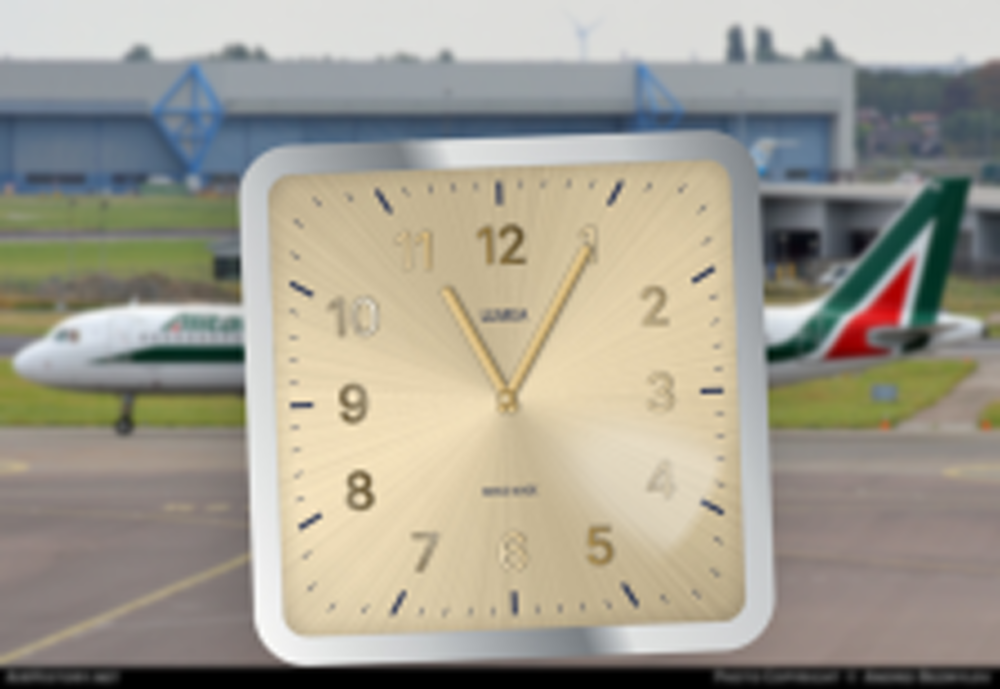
{"hour": 11, "minute": 5}
